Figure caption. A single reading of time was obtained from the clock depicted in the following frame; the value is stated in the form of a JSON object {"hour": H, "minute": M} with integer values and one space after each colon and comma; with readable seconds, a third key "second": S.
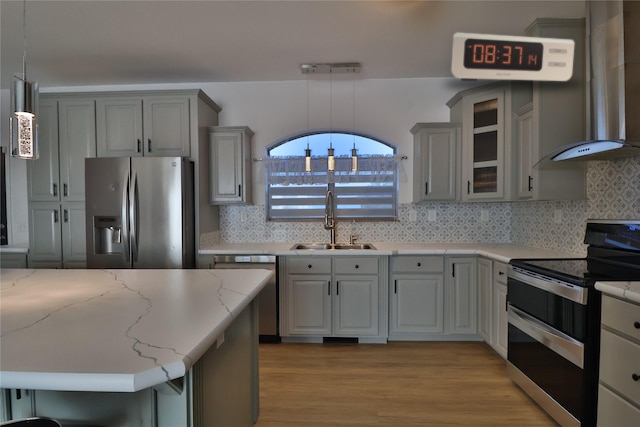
{"hour": 8, "minute": 37, "second": 14}
